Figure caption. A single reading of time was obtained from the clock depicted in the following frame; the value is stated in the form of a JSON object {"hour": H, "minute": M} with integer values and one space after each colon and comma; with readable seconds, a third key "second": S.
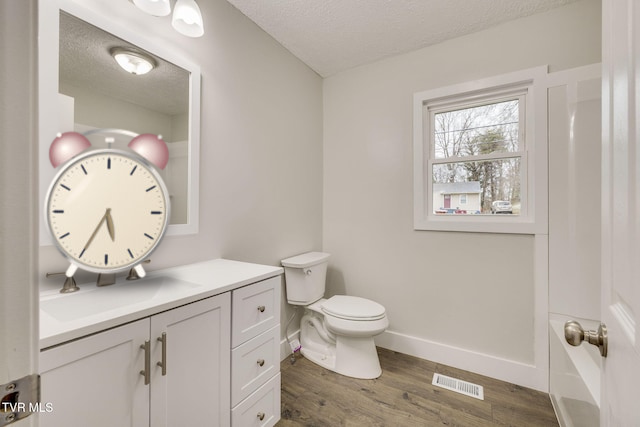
{"hour": 5, "minute": 35}
